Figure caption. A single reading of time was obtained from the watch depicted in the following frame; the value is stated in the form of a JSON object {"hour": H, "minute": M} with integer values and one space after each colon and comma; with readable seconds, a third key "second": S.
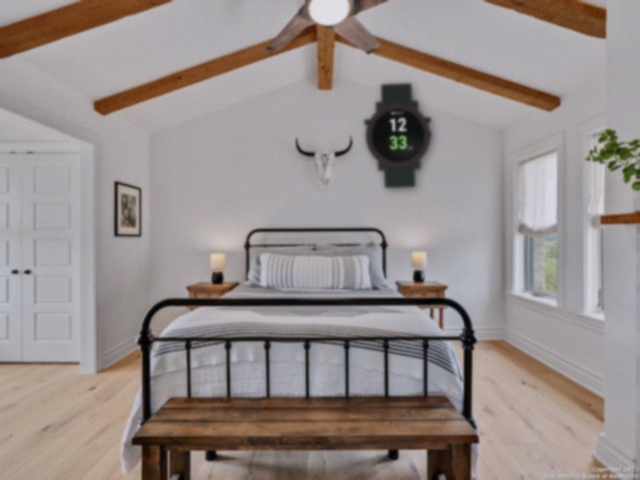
{"hour": 12, "minute": 33}
